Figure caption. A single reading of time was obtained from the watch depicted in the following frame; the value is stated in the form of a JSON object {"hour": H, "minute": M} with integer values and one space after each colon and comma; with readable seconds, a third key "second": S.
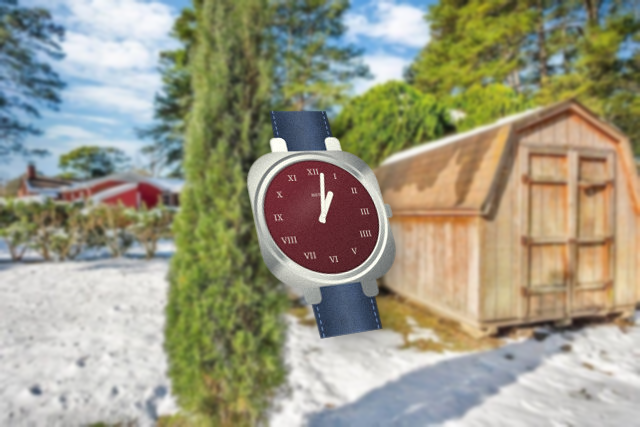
{"hour": 1, "minute": 2}
